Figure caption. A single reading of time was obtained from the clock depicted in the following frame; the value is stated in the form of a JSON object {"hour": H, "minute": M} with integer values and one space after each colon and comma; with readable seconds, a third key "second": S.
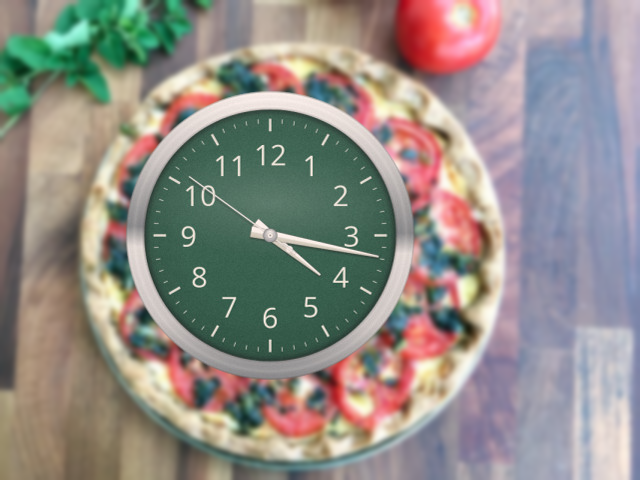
{"hour": 4, "minute": 16, "second": 51}
